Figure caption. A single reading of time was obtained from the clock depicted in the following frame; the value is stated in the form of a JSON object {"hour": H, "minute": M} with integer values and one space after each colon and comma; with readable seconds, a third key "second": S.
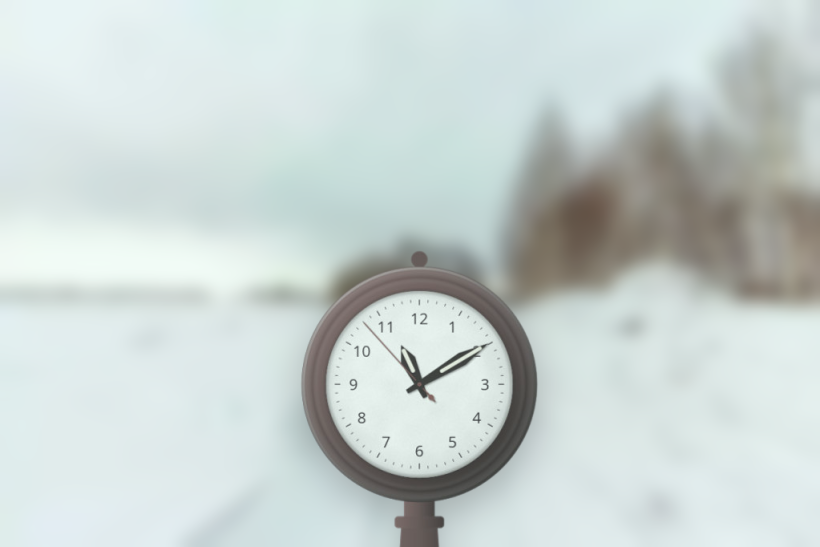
{"hour": 11, "minute": 9, "second": 53}
